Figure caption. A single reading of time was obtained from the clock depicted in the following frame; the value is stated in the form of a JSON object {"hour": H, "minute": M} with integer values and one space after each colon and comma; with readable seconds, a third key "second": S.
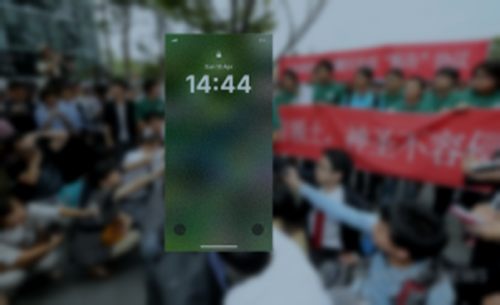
{"hour": 14, "minute": 44}
